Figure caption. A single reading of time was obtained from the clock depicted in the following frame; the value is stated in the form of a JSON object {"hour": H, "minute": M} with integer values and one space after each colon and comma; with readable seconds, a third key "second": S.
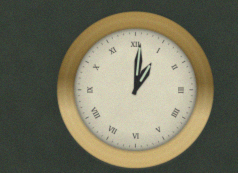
{"hour": 1, "minute": 1}
